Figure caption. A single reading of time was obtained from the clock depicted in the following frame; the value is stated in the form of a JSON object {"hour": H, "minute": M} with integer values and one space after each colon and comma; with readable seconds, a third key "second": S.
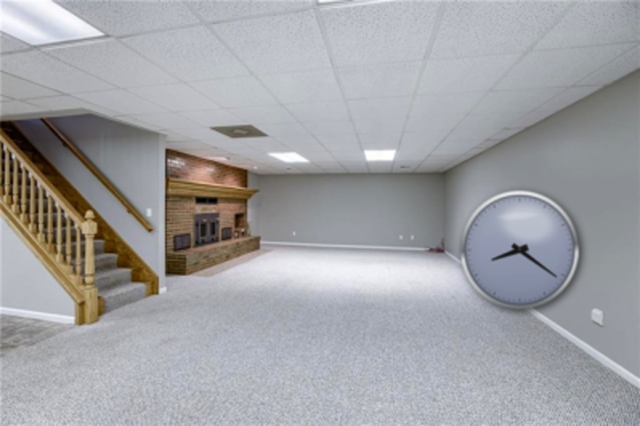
{"hour": 8, "minute": 21}
